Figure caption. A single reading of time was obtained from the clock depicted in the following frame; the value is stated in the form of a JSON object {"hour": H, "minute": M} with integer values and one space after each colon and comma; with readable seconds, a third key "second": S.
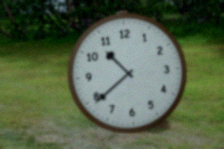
{"hour": 10, "minute": 39}
